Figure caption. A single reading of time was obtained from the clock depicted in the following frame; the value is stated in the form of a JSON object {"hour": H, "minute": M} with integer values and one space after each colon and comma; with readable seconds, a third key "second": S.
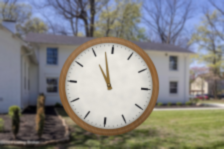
{"hour": 10, "minute": 58}
